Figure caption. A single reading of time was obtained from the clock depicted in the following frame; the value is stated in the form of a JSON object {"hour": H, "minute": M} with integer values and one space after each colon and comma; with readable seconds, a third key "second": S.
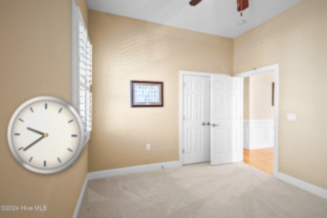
{"hour": 9, "minute": 39}
